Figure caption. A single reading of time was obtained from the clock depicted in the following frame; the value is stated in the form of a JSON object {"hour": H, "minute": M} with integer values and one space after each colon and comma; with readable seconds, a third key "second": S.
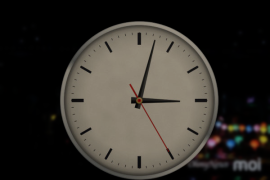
{"hour": 3, "minute": 2, "second": 25}
